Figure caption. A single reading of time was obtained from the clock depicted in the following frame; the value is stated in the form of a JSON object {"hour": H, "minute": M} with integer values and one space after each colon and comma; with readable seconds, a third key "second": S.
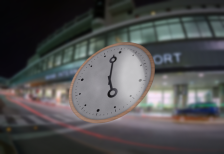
{"hour": 4, "minute": 58}
